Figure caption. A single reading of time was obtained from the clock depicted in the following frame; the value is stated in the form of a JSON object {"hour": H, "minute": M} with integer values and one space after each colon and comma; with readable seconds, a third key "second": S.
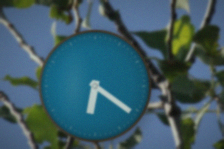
{"hour": 6, "minute": 21}
